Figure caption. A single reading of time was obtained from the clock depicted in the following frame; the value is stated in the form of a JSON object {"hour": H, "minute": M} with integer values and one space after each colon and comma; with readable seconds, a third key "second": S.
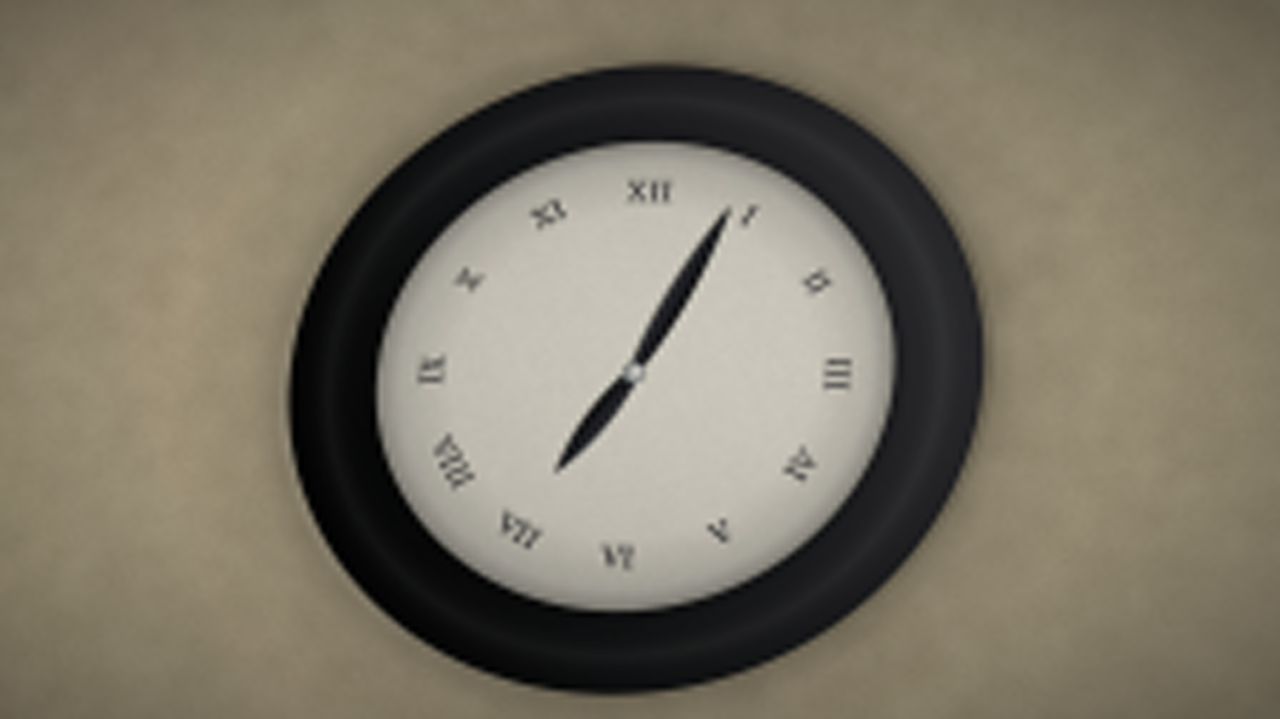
{"hour": 7, "minute": 4}
